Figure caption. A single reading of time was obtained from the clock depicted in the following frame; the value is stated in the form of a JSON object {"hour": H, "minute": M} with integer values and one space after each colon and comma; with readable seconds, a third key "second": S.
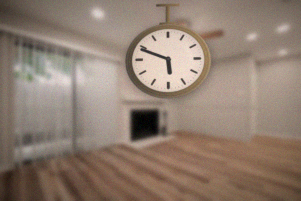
{"hour": 5, "minute": 49}
